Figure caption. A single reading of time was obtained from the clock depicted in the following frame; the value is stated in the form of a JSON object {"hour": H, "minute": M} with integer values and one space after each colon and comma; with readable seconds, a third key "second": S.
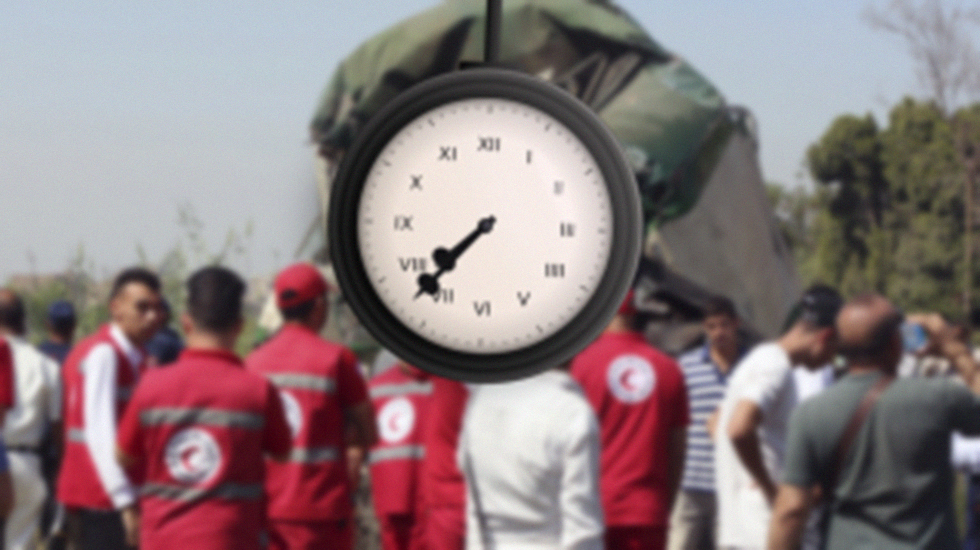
{"hour": 7, "minute": 37}
